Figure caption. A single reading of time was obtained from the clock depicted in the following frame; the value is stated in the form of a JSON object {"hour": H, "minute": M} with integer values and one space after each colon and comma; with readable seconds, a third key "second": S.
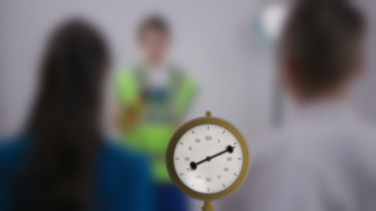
{"hour": 8, "minute": 11}
